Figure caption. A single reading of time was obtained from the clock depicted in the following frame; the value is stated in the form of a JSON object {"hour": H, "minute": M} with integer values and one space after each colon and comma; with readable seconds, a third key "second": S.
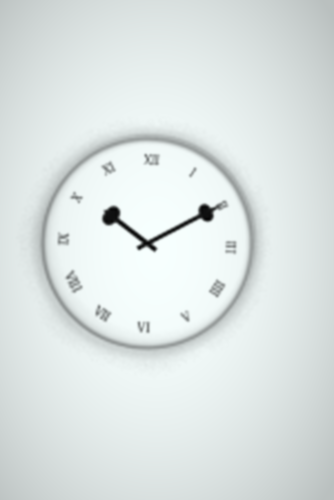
{"hour": 10, "minute": 10}
